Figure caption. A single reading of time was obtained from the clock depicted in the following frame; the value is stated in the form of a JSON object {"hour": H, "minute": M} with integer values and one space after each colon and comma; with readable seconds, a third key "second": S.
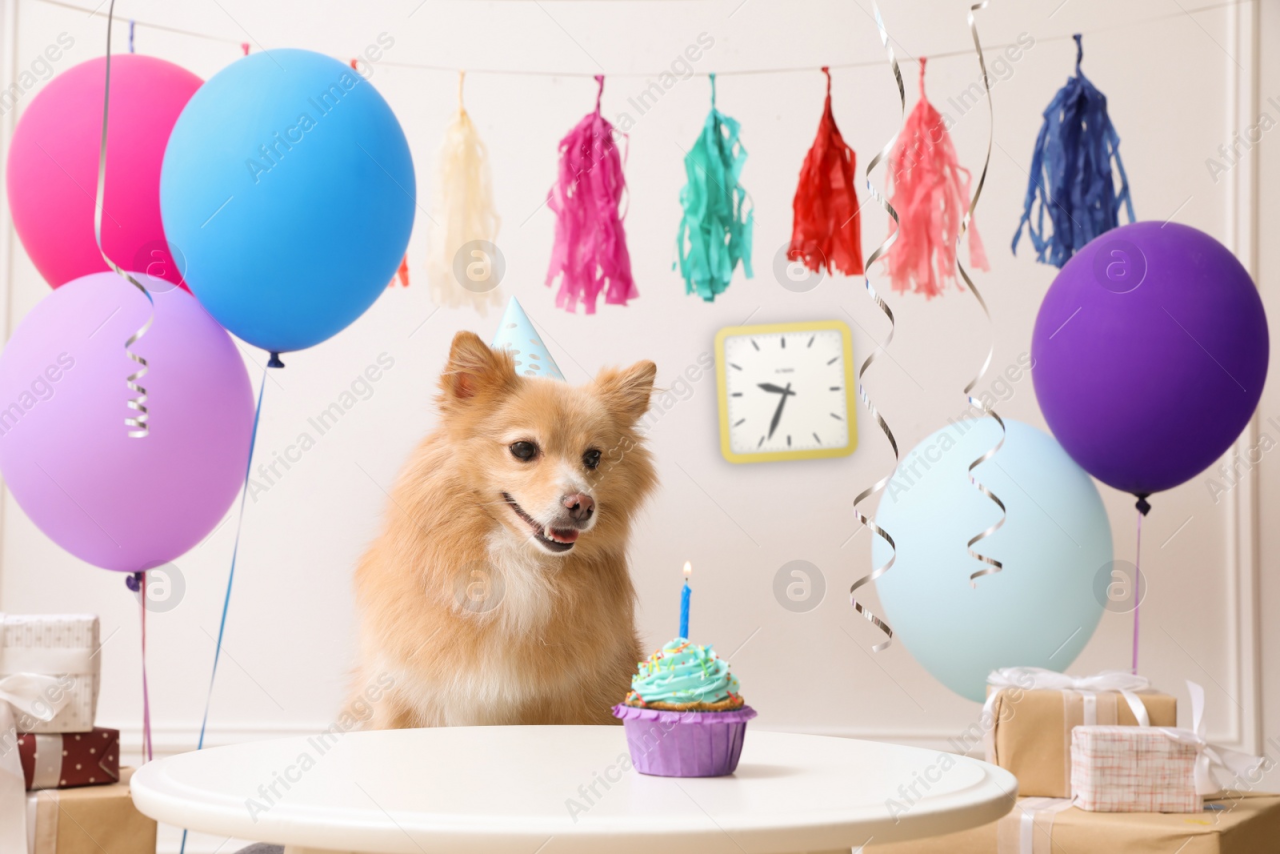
{"hour": 9, "minute": 34}
